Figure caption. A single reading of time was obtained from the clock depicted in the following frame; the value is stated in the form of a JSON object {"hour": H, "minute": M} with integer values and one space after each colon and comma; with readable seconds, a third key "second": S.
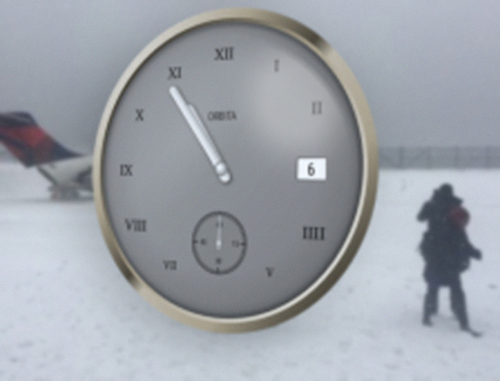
{"hour": 10, "minute": 54}
